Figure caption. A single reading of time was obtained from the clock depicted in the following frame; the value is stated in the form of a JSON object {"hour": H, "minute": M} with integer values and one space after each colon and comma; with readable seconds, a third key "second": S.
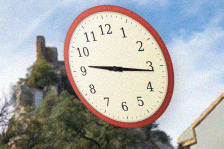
{"hour": 9, "minute": 16}
